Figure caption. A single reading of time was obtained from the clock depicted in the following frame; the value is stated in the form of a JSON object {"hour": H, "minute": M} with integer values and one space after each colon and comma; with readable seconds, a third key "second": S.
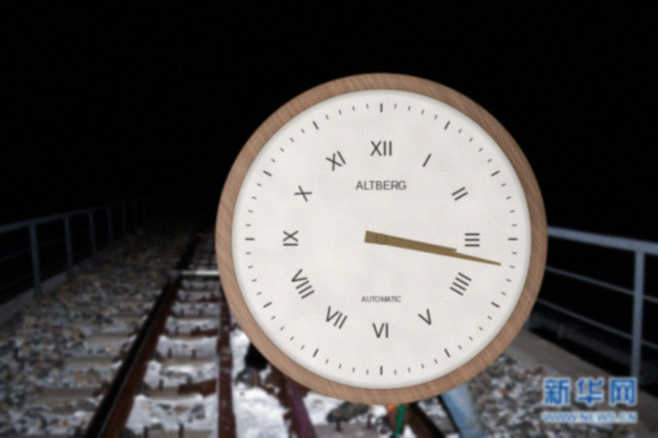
{"hour": 3, "minute": 17}
